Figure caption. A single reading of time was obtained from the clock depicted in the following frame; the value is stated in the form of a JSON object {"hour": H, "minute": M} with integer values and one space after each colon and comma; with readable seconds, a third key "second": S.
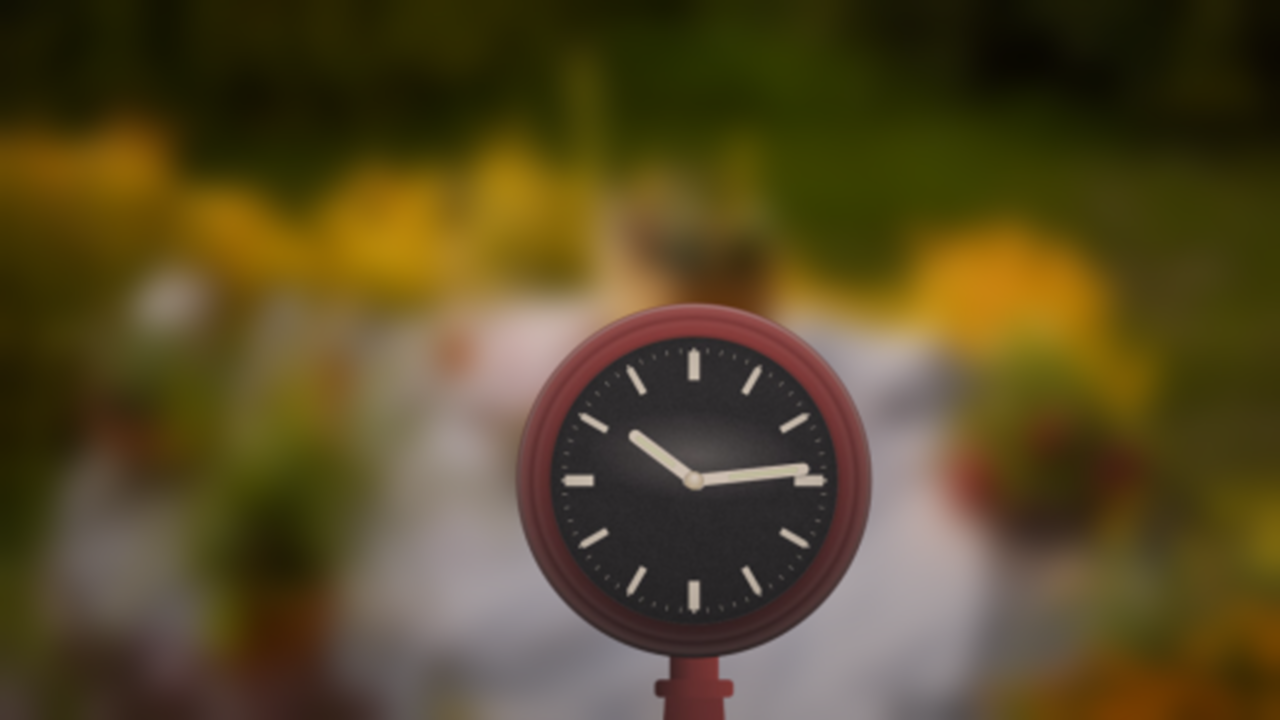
{"hour": 10, "minute": 14}
